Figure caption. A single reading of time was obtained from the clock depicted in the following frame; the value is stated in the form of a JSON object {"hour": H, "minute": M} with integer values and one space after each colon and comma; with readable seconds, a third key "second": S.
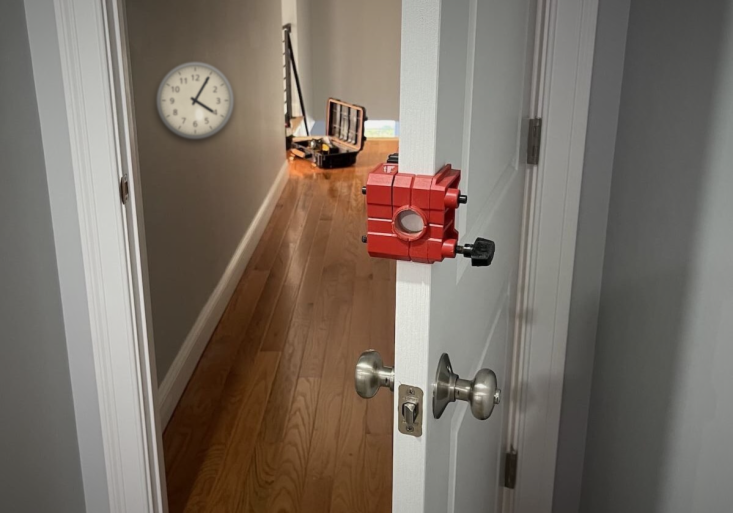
{"hour": 4, "minute": 5}
